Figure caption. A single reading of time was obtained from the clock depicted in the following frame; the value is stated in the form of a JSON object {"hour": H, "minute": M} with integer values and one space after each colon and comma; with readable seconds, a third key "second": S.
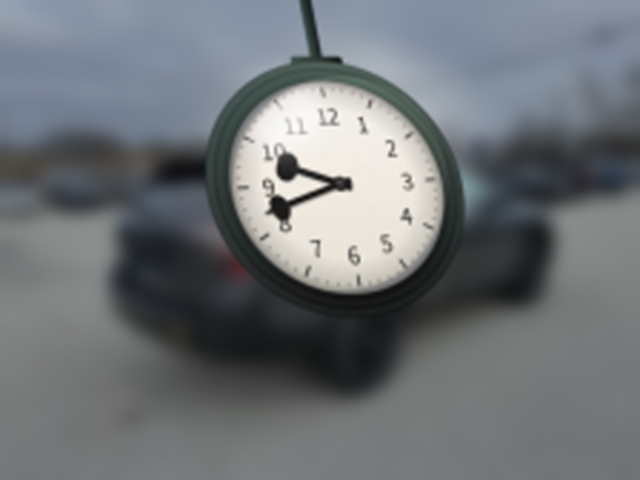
{"hour": 9, "minute": 42}
